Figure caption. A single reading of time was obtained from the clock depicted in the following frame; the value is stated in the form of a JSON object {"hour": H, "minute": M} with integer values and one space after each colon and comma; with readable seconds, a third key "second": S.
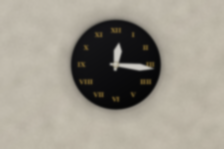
{"hour": 12, "minute": 16}
